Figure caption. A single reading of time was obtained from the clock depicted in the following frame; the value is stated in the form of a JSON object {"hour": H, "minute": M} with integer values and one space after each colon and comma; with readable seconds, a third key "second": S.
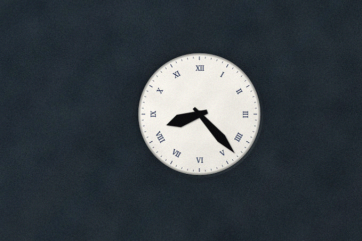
{"hour": 8, "minute": 23}
